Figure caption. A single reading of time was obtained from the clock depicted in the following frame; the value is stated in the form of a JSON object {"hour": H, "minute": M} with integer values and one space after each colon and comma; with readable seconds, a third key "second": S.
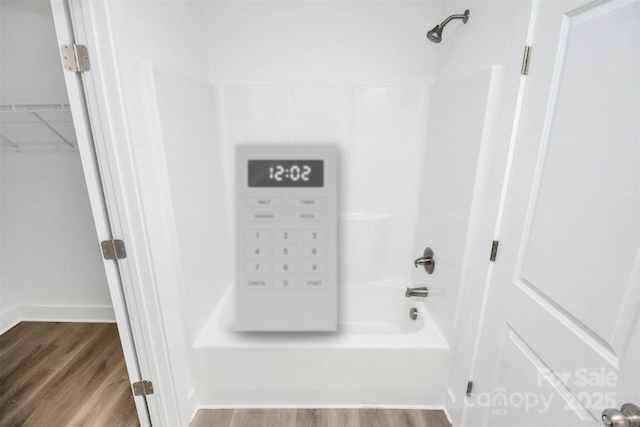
{"hour": 12, "minute": 2}
